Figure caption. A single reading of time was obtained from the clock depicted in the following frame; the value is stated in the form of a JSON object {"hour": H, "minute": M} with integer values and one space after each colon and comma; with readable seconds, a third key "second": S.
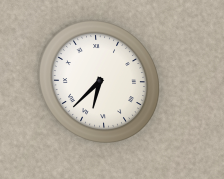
{"hour": 6, "minute": 38}
